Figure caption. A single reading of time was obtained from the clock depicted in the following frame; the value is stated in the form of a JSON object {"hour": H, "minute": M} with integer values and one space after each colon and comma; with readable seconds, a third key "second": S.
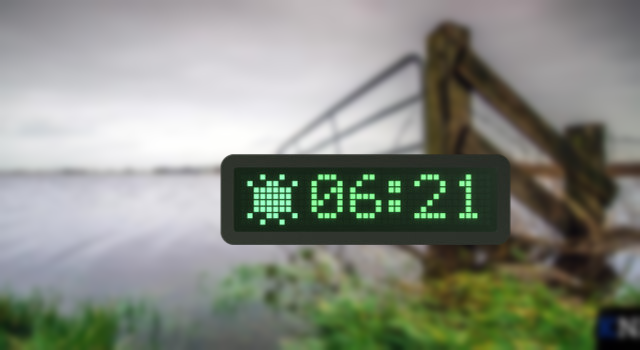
{"hour": 6, "minute": 21}
